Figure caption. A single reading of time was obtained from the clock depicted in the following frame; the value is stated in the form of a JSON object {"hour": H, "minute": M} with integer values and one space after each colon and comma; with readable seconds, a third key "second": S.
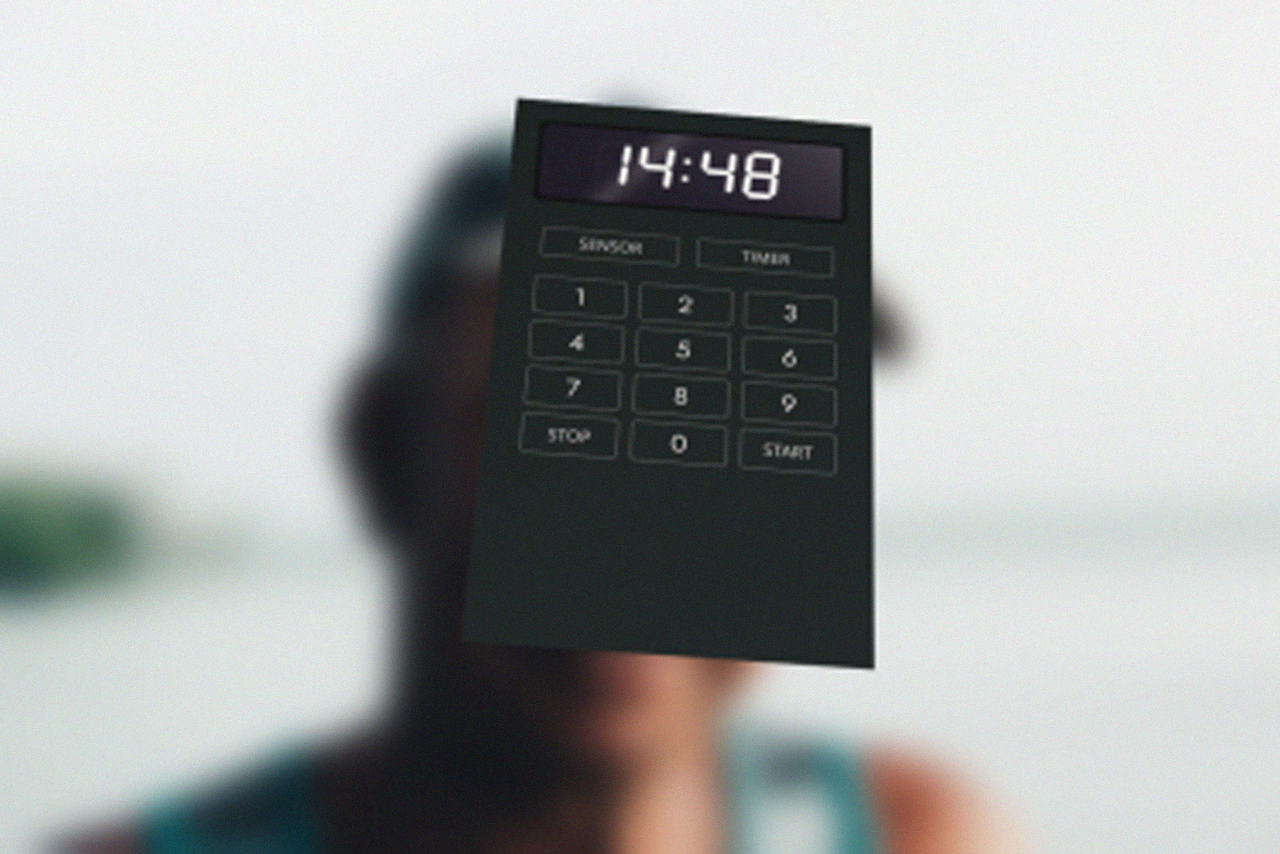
{"hour": 14, "minute": 48}
